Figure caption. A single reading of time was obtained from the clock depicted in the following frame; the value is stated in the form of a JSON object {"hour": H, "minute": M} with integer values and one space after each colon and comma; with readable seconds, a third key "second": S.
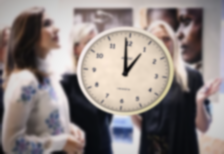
{"hour": 12, "minute": 59}
